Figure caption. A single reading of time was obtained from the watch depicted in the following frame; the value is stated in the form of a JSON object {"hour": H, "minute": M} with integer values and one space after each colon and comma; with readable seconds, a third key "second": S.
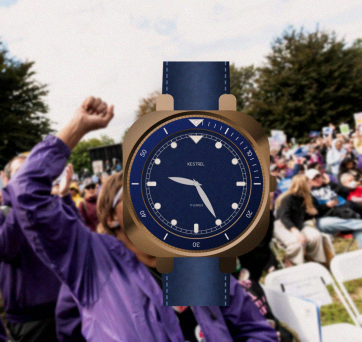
{"hour": 9, "minute": 25}
